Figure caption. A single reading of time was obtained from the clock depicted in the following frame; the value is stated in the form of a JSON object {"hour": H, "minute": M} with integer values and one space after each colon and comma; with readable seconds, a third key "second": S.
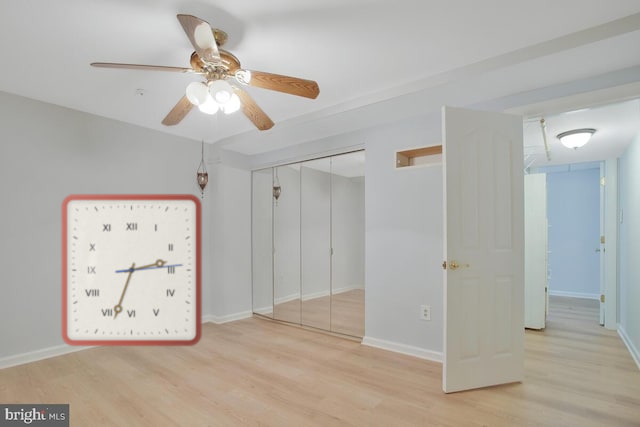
{"hour": 2, "minute": 33, "second": 14}
